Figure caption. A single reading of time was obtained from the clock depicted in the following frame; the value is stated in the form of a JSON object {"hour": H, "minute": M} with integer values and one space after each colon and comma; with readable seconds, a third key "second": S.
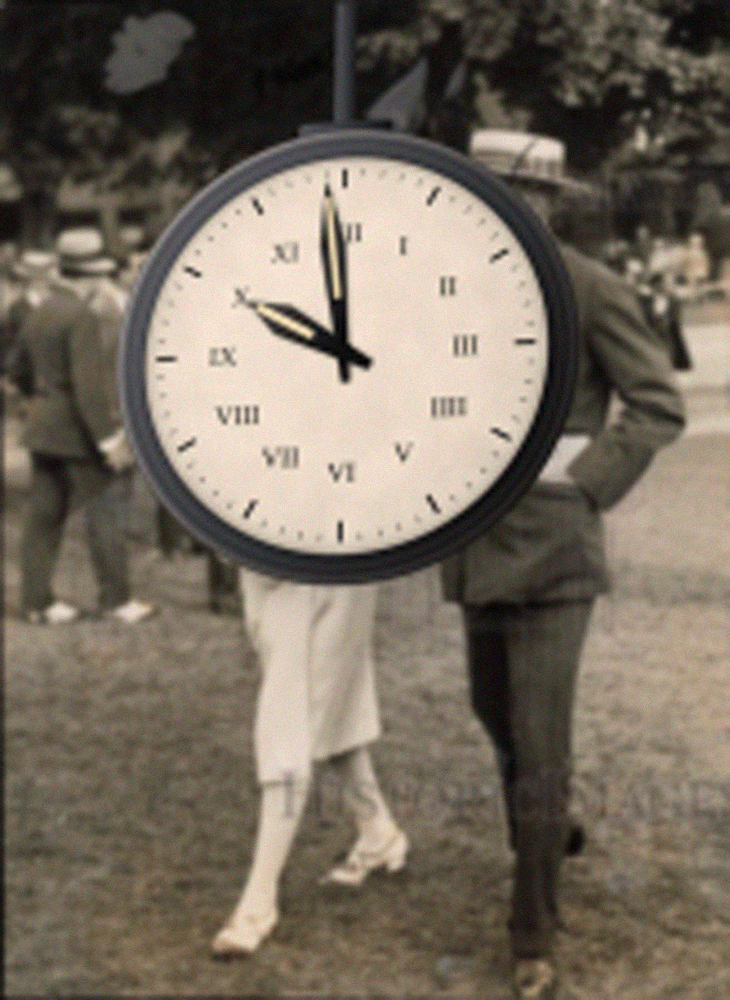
{"hour": 9, "minute": 59}
